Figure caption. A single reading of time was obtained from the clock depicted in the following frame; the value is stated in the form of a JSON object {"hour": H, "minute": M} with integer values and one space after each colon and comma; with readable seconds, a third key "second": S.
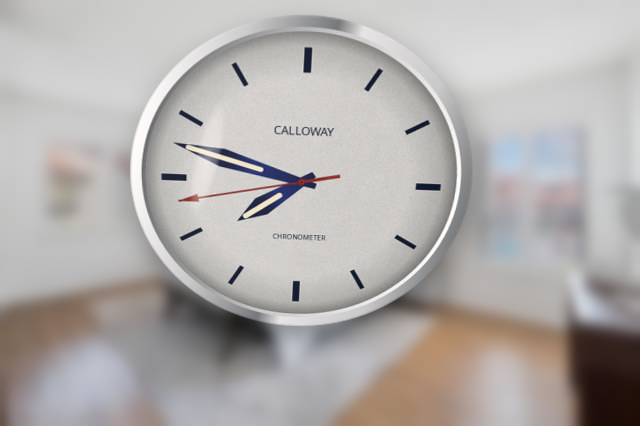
{"hour": 7, "minute": 47, "second": 43}
